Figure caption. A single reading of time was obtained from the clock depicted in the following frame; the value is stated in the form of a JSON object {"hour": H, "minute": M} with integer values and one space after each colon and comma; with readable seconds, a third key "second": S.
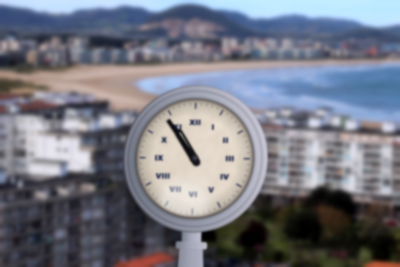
{"hour": 10, "minute": 54}
